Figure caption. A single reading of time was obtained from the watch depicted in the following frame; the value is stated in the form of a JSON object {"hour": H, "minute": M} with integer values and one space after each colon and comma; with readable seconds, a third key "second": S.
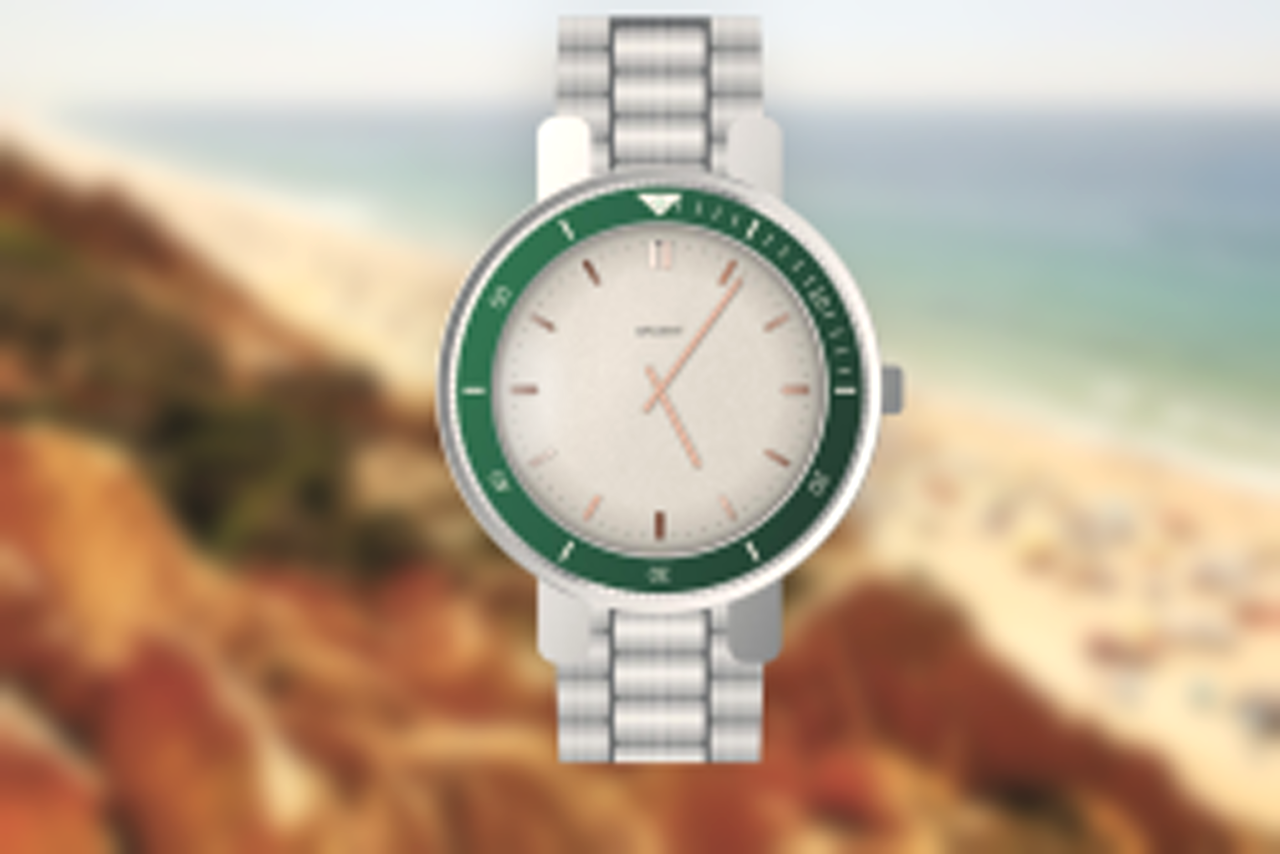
{"hour": 5, "minute": 6}
